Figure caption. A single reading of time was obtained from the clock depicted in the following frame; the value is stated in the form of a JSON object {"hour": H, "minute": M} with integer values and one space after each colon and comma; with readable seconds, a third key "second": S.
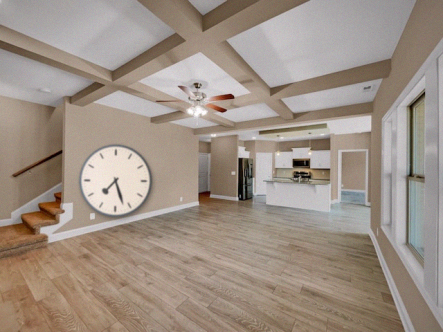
{"hour": 7, "minute": 27}
